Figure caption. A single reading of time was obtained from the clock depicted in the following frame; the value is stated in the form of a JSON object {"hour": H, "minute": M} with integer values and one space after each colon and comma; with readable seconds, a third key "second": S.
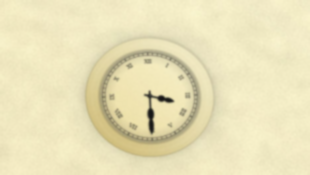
{"hour": 3, "minute": 30}
